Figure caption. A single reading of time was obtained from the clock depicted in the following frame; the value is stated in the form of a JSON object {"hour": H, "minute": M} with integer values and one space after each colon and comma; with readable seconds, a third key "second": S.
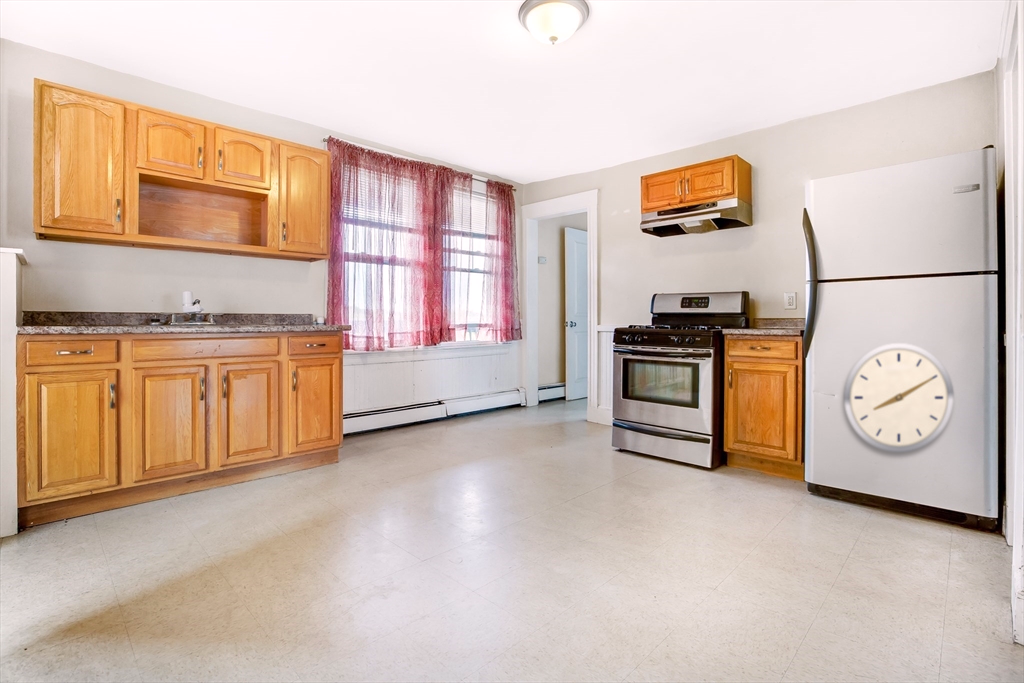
{"hour": 8, "minute": 10}
